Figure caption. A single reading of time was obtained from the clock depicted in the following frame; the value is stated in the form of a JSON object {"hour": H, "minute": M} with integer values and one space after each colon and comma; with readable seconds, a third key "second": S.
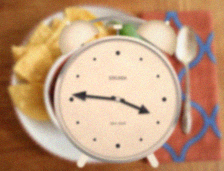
{"hour": 3, "minute": 46}
